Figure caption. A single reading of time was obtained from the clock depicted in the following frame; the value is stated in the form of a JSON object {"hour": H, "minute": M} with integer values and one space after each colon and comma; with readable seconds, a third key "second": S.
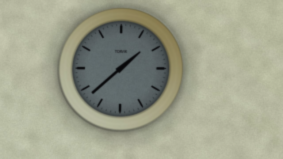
{"hour": 1, "minute": 38}
